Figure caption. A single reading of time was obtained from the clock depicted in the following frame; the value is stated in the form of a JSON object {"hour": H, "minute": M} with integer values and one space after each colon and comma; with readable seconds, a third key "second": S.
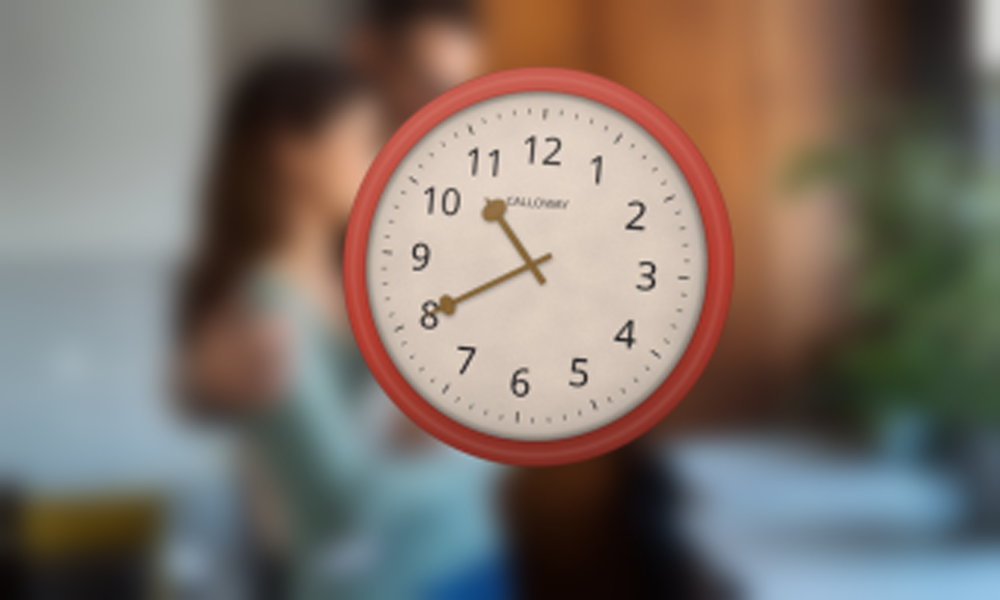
{"hour": 10, "minute": 40}
